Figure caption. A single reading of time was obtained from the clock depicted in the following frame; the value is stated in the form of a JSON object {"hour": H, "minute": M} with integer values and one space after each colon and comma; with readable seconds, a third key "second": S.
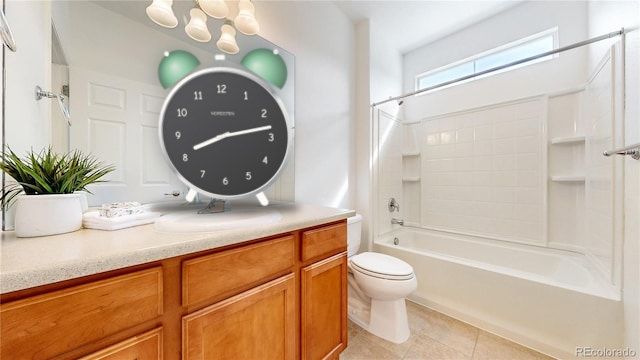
{"hour": 8, "minute": 13}
